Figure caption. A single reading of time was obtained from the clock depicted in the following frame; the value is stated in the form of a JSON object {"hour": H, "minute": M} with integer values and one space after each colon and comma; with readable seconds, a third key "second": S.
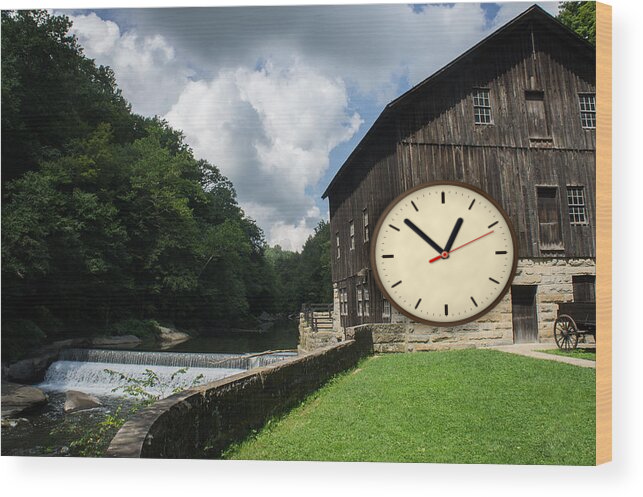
{"hour": 12, "minute": 52, "second": 11}
